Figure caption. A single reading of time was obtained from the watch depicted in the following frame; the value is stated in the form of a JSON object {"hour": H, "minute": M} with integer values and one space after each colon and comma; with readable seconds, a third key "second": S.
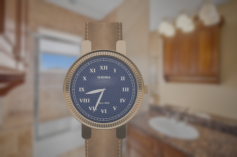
{"hour": 8, "minute": 34}
